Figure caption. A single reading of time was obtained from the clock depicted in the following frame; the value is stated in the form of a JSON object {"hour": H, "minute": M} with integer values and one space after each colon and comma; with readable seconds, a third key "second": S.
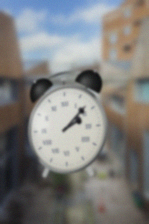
{"hour": 2, "minute": 8}
